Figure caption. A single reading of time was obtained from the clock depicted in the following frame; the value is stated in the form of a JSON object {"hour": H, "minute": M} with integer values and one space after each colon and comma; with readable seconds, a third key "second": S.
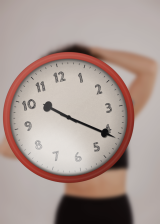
{"hour": 10, "minute": 21}
